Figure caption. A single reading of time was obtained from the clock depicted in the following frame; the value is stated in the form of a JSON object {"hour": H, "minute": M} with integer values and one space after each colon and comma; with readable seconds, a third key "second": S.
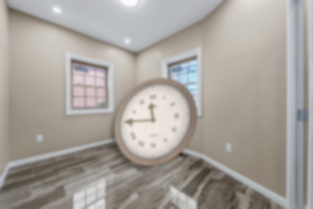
{"hour": 11, "minute": 46}
